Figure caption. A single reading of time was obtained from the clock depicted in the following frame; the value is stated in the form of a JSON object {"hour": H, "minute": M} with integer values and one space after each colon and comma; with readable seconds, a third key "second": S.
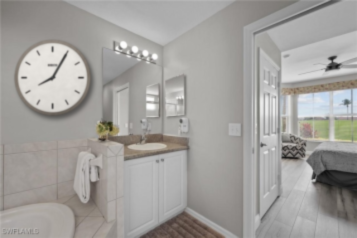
{"hour": 8, "minute": 5}
